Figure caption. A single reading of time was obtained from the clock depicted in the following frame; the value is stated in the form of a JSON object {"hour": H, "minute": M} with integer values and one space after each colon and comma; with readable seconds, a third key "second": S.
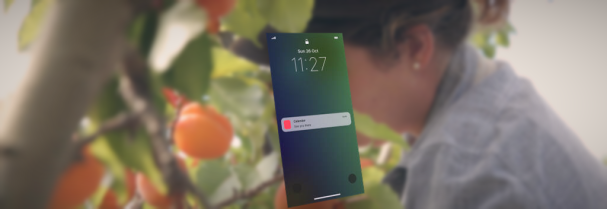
{"hour": 11, "minute": 27}
